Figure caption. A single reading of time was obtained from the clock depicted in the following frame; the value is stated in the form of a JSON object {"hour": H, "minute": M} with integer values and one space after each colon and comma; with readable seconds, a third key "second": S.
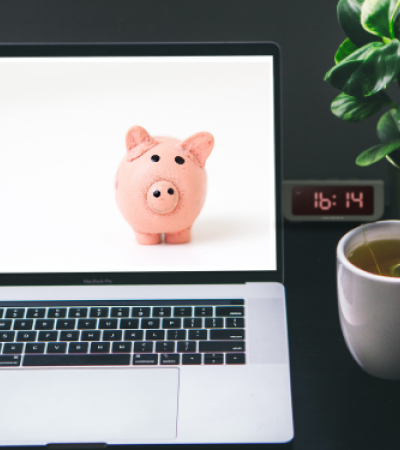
{"hour": 16, "minute": 14}
